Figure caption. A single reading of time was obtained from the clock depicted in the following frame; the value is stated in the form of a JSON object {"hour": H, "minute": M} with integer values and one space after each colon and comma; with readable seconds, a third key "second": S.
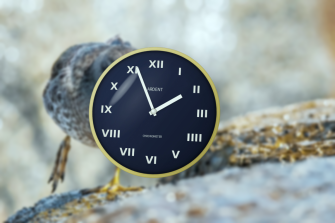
{"hour": 1, "minute": 56}
